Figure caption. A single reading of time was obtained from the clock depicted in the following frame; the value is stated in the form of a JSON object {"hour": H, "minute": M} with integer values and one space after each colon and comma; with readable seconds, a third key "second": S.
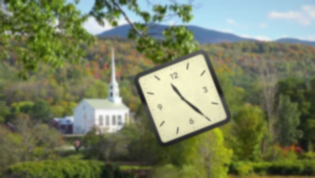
{"hour": 11, "minute": 25}
